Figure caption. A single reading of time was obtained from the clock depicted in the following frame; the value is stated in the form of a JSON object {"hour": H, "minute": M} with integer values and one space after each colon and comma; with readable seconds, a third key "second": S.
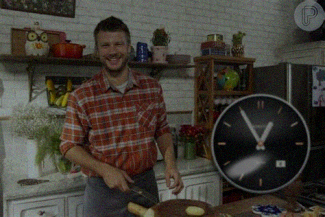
{"hour": 12, "minute": 55}
